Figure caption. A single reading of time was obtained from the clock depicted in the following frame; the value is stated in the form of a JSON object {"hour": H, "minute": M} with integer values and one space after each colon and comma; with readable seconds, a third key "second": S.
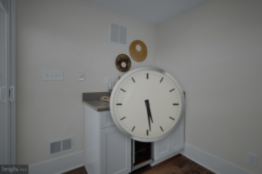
{"hour": 5, "minute": 29}
